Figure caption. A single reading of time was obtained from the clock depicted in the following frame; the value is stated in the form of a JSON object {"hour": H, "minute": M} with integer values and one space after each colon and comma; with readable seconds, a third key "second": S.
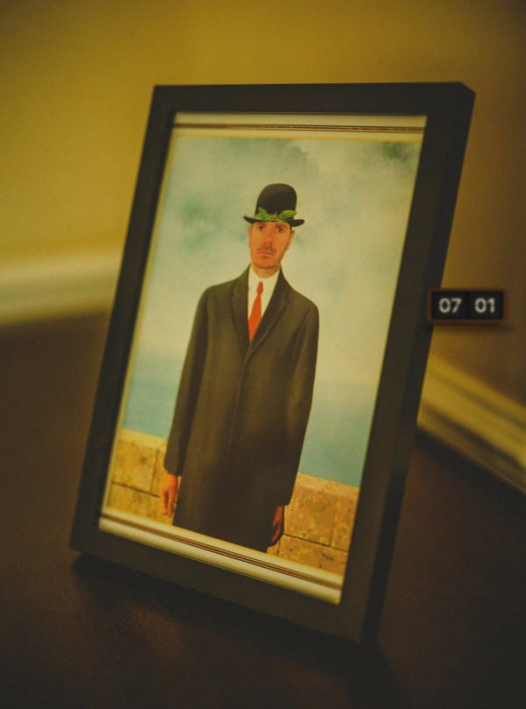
{"hour": 7, "minute": 1}
